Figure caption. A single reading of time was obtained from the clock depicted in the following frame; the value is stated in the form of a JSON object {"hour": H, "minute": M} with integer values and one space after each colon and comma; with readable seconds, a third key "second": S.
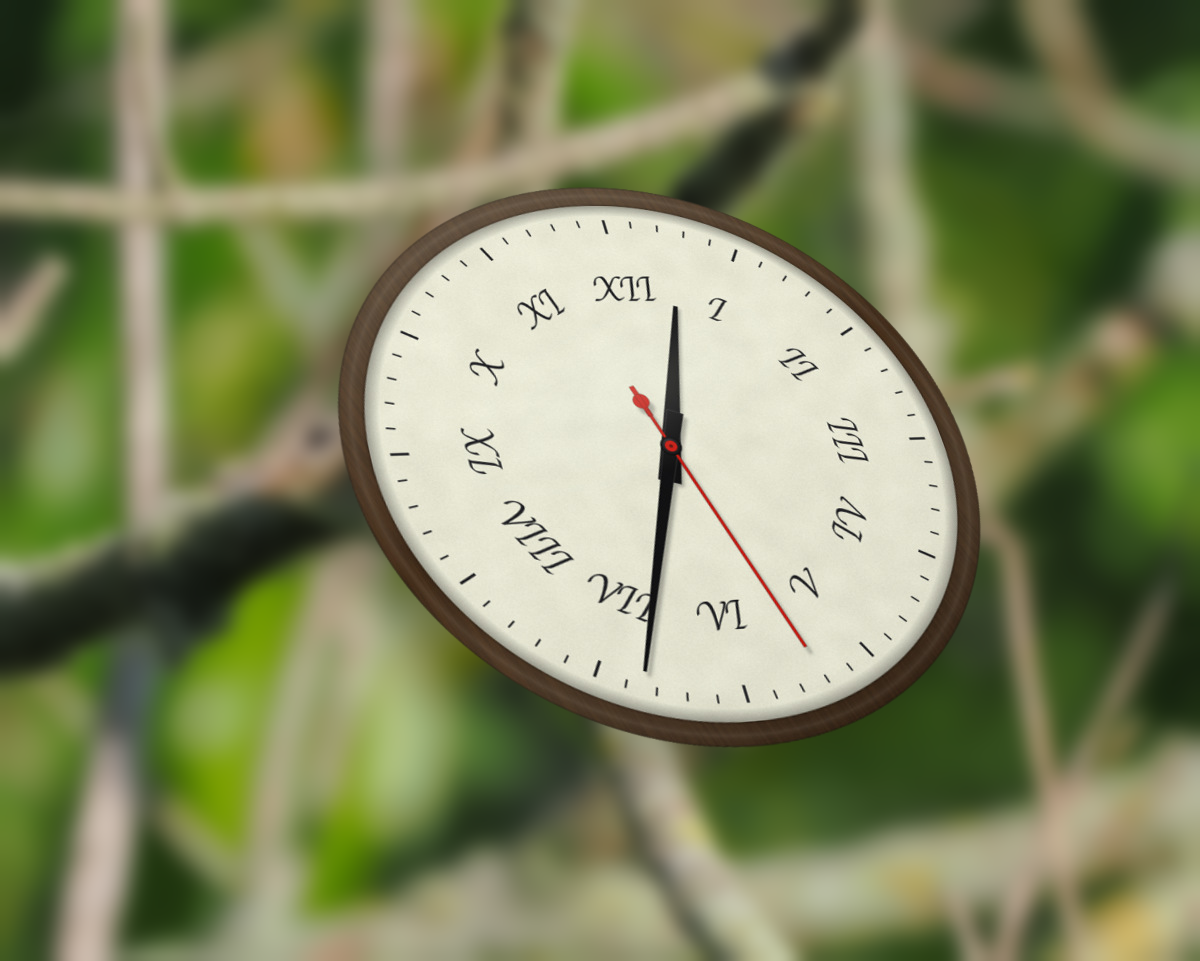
{"hour": 12, "minute": 33, "second": 27}
